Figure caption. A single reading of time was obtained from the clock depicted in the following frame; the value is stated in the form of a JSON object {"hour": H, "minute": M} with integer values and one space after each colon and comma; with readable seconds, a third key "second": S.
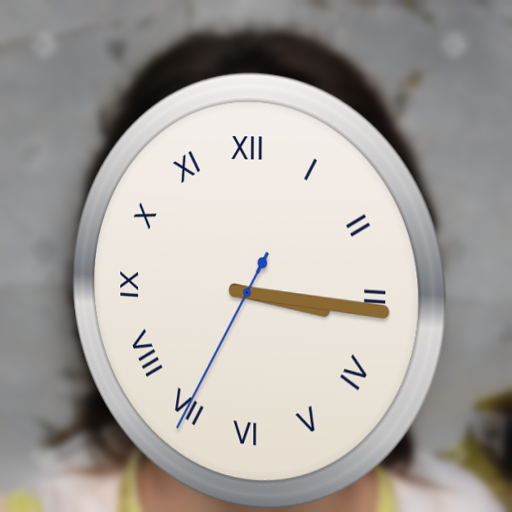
{"hour": 3, "minute": 15, "second": 35}
